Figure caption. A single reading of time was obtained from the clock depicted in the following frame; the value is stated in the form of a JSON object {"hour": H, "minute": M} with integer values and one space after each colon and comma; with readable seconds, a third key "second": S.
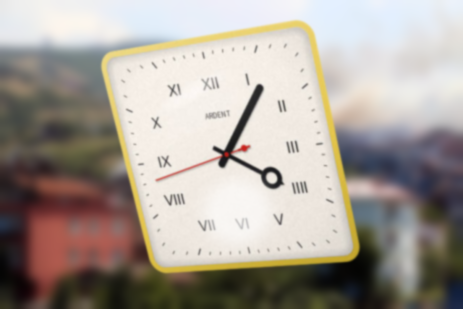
{"hour": 4, "minute": 6, "second": 43}
